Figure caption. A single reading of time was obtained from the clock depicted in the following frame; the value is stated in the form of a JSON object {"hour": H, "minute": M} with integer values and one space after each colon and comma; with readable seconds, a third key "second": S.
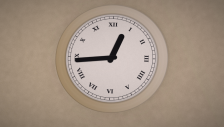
{"hour": 12, "minute": 44}
